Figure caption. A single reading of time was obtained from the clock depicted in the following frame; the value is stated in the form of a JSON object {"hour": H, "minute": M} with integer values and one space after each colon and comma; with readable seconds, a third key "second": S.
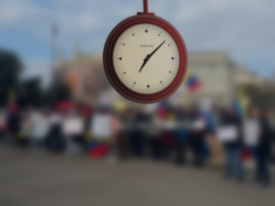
{"hour": 7, "minute": 8}
